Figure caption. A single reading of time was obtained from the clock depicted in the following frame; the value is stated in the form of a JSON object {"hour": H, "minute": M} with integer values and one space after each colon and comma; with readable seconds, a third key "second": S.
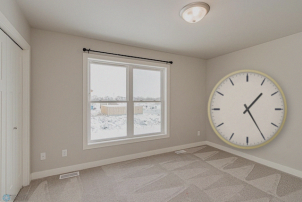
{"hour": 1, "minute": 25}
